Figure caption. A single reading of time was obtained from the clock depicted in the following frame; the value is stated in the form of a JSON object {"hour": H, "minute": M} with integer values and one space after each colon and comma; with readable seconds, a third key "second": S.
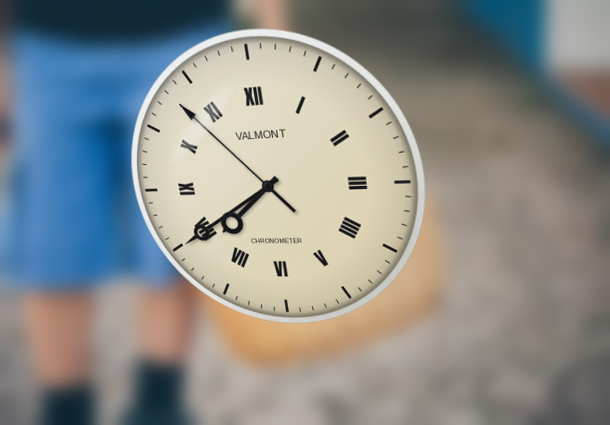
{"hour": 7, "minute": 39, "second": 53}
